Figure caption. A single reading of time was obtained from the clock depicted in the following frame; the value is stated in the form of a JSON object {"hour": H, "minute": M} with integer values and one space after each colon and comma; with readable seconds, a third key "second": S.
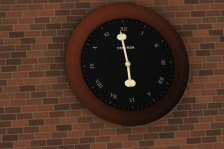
{"hour": 5, "minute": 59}
